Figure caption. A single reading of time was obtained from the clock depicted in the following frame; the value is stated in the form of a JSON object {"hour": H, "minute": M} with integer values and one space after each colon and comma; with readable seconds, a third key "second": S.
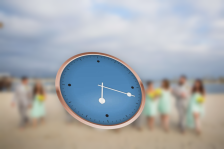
{"hour": 6, "minute": 18}
